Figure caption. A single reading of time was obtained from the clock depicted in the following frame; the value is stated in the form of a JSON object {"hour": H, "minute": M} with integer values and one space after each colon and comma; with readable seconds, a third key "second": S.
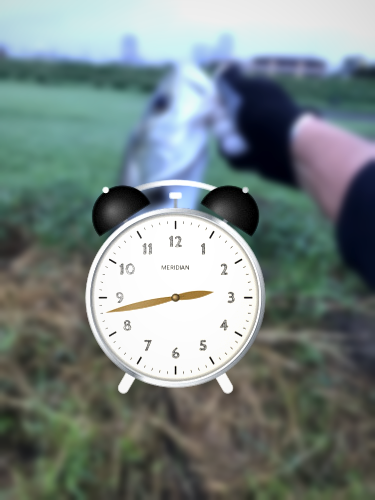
{"hour": 2, "minute": 43}
